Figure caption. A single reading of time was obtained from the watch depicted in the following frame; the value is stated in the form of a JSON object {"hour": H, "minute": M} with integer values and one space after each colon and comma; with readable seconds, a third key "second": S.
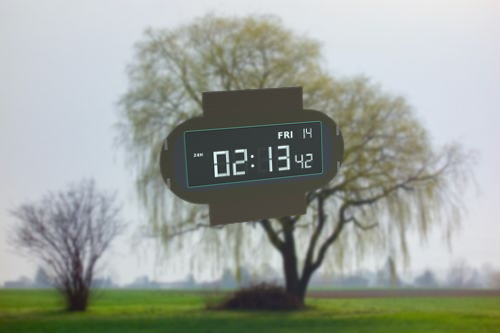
{"hour": 2, "minute": 13, "second": 42}
